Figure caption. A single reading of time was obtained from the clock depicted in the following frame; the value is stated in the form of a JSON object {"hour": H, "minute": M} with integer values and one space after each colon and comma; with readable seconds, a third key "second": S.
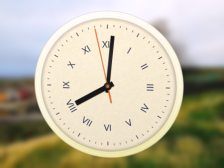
{"hour": 8, "minute": 0, "second": 58}
